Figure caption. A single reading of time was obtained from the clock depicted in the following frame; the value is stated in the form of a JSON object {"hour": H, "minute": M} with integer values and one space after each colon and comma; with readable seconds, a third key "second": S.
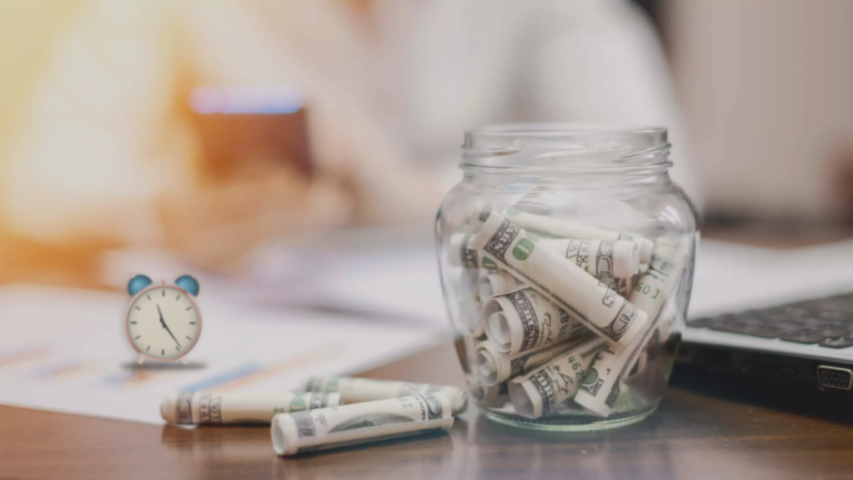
{"hour": 11, "minute": 24}
